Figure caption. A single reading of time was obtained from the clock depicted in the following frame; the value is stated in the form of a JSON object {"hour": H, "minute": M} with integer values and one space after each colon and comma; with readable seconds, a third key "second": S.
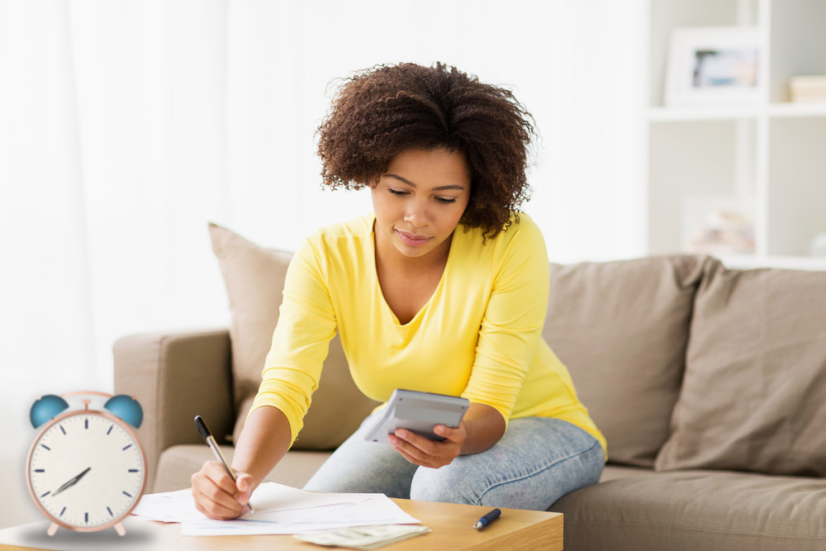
{"hour": 7, "minute": 39}
